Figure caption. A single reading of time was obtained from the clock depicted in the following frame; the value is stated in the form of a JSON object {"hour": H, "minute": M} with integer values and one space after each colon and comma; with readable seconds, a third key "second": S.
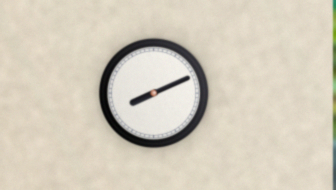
{"hour": 8, "minute": 11}
